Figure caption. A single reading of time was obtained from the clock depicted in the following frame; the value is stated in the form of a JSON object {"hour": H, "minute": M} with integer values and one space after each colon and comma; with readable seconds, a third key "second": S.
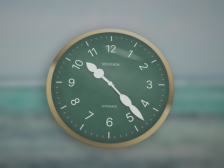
{"hour": 10, "minute": 23}
